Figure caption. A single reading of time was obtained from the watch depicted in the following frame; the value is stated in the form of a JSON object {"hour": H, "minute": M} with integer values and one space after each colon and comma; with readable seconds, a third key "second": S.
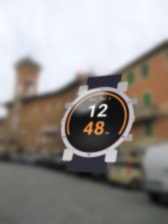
{"hour": 12, "minute": 48}
